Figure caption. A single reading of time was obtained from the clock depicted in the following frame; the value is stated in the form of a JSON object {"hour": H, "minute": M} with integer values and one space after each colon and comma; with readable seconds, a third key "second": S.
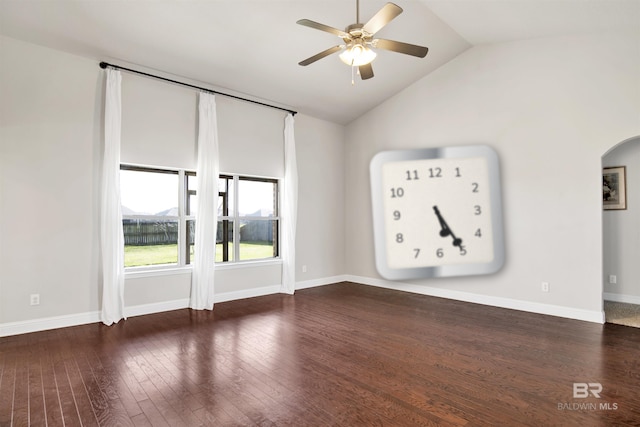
{"hour": 5, "minute": 25}
